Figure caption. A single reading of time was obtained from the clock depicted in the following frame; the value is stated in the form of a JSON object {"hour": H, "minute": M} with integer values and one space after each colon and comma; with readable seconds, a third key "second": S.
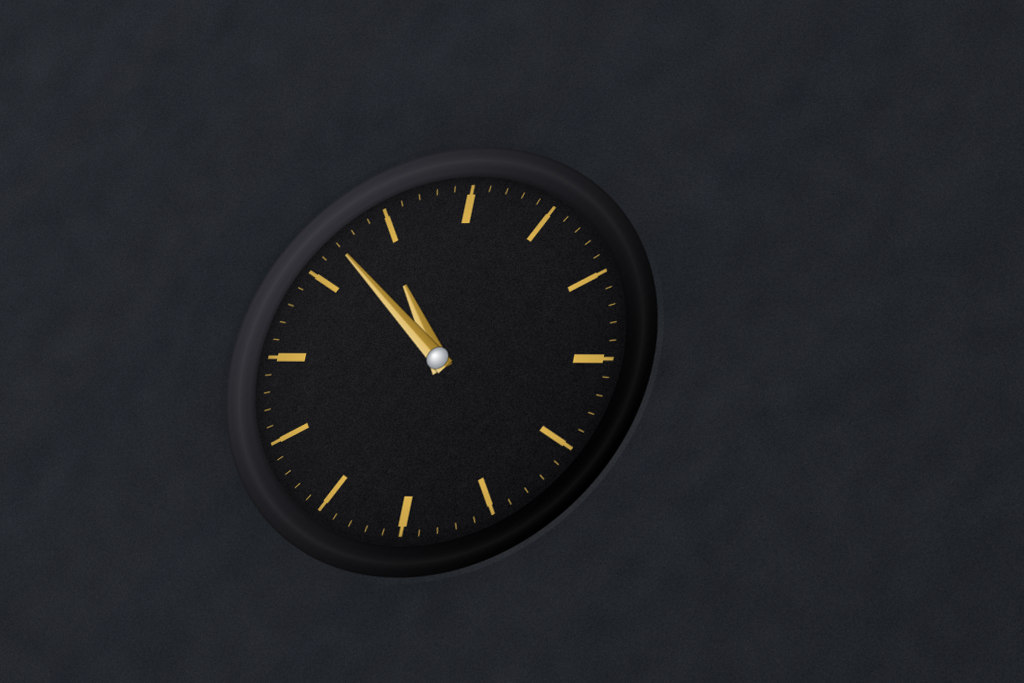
{"hour": 10, "minute": 52}
